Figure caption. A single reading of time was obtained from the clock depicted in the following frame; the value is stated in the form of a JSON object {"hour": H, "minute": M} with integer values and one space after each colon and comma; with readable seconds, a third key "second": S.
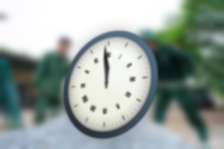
{"hour": 11, "minute": 59}
